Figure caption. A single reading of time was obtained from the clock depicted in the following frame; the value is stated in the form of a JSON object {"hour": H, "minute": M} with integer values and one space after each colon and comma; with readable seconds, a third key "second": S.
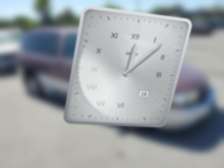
{"hour": 12, "minute": 7}
